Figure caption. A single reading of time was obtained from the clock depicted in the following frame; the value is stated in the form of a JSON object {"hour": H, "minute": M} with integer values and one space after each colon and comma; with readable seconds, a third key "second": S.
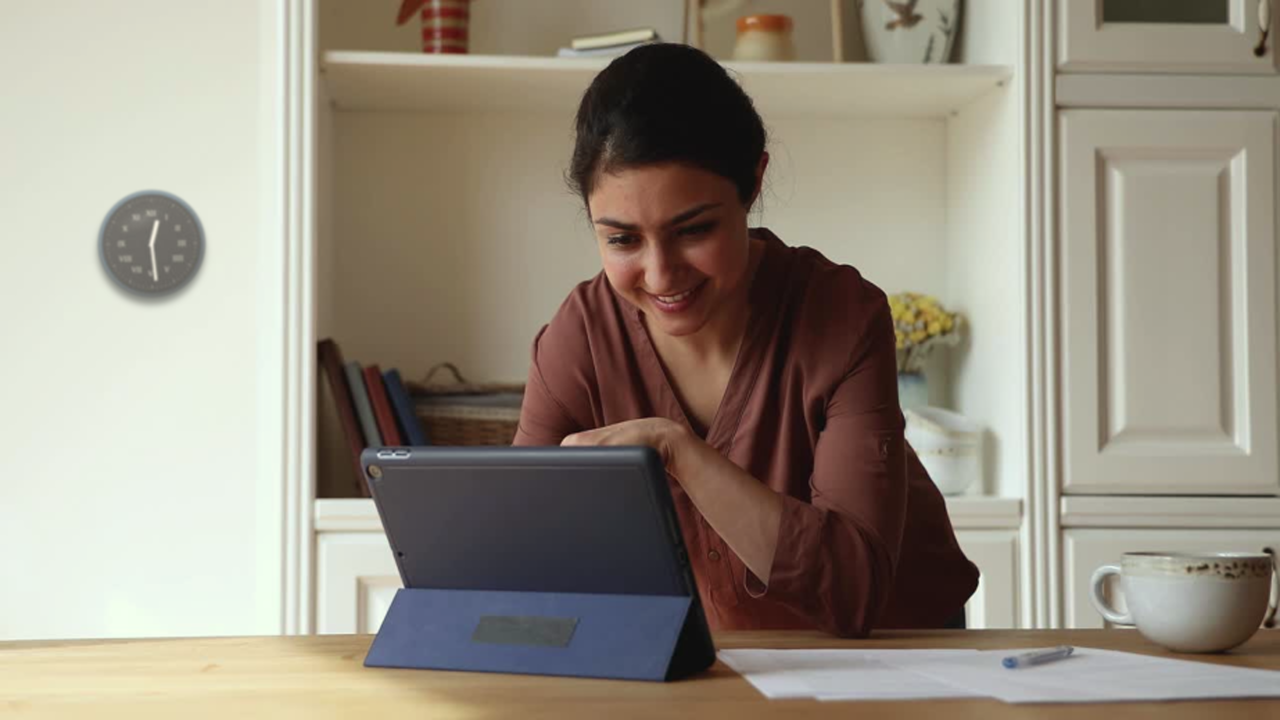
{"hour": 12, "minute": 29}
